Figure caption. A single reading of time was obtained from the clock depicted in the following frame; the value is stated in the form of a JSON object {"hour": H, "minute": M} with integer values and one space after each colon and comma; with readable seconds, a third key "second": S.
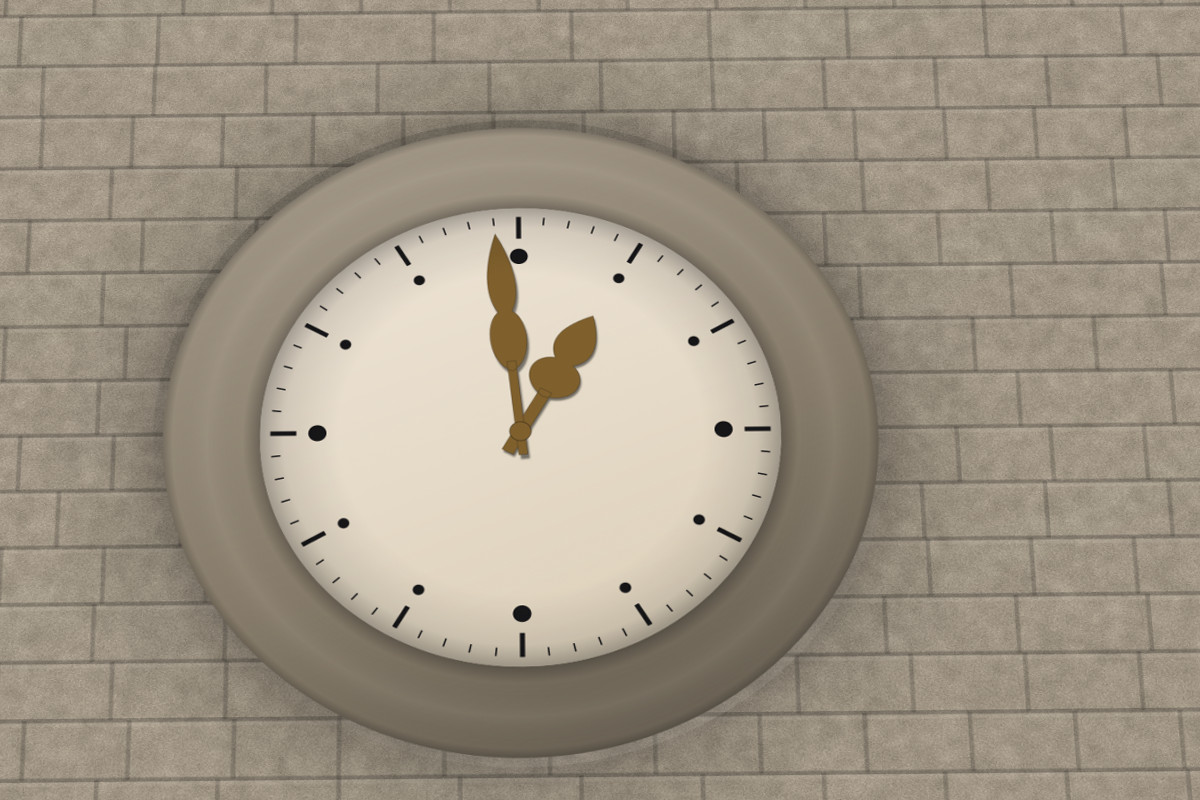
{"hour": 12, "minute": 59}
